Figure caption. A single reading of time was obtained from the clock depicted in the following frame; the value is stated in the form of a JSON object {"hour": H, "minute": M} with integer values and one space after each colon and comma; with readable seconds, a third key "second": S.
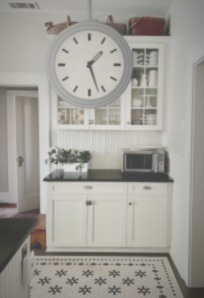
{"hour": 1, "minute": 27}
